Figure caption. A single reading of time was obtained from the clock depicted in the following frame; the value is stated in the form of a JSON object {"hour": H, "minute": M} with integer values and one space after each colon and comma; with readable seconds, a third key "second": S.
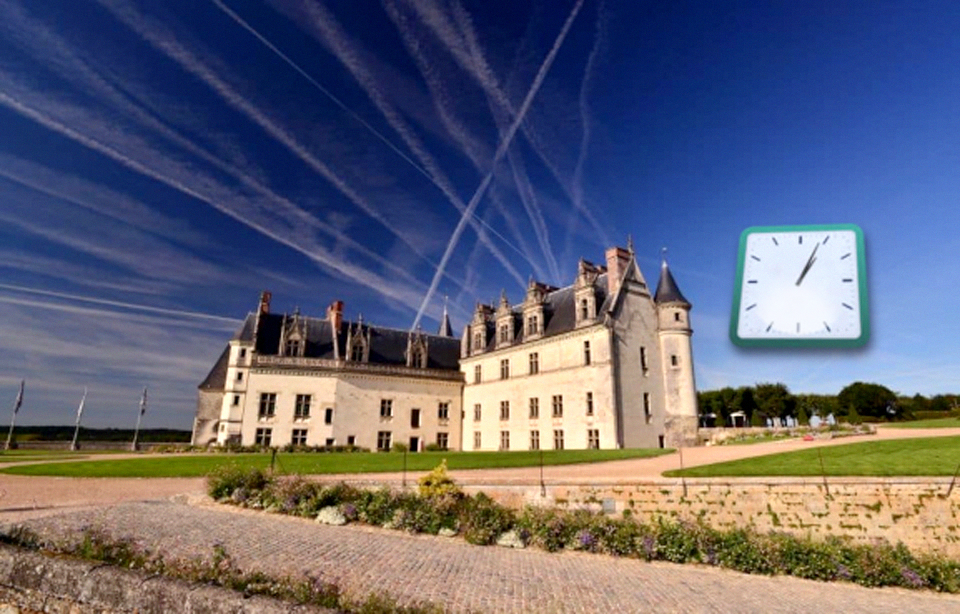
{"hour": 1, "minute": 4}
